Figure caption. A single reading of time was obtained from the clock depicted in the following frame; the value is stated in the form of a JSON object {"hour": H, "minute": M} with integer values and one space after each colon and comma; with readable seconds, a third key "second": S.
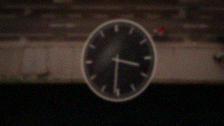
{"hour": 3, "minute": 31}
